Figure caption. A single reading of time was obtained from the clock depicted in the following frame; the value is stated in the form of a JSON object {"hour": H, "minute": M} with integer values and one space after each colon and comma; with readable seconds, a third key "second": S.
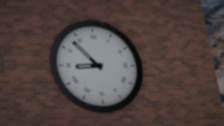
{"hour": 8, "minute": 53}
